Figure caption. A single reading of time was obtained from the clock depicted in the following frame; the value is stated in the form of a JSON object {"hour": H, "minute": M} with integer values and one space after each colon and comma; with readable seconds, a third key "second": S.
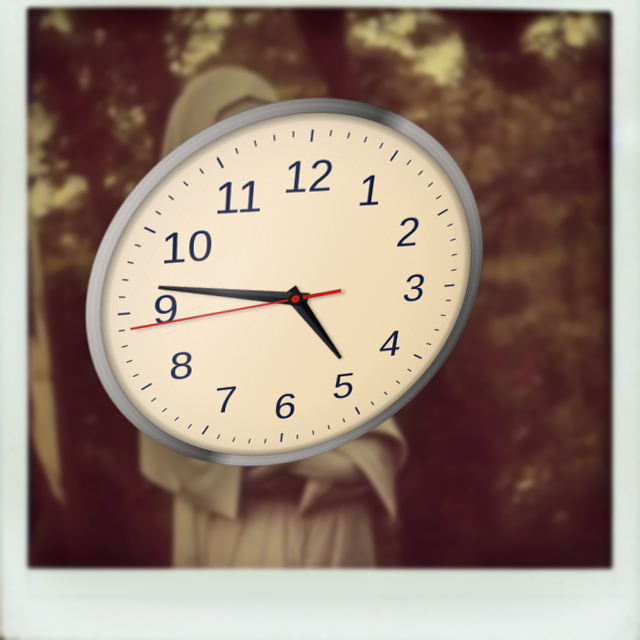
{"hour": 4, "minute": 46, "second": 44}
